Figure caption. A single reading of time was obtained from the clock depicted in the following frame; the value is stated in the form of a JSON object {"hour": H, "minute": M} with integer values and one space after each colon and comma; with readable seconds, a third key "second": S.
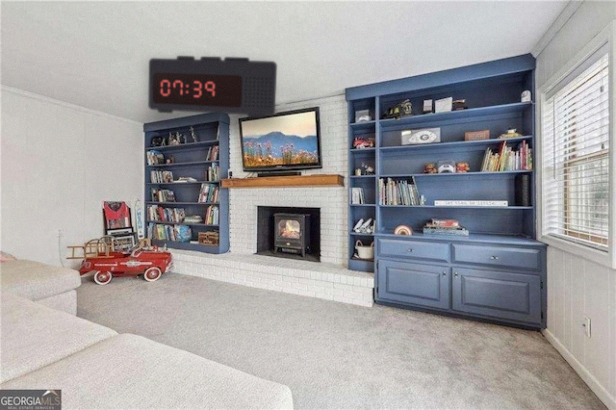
{"hour": 7, "minute": 39}
